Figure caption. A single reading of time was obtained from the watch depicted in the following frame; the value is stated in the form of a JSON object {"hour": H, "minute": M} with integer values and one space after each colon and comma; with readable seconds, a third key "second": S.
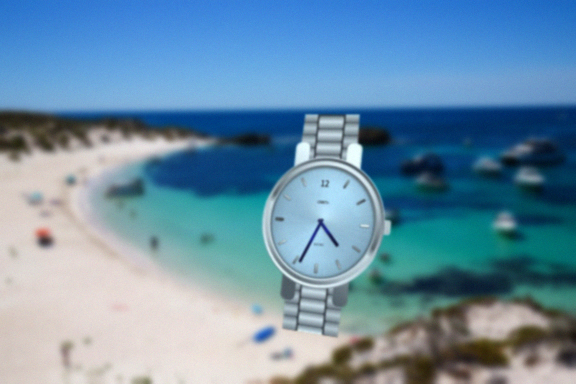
{"hour": 4, "minute": 34}
